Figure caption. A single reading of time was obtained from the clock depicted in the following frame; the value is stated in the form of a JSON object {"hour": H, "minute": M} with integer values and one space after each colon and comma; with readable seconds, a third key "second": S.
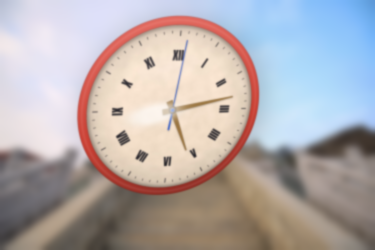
{"hour": 5, "minute": 13, "second": 1}
